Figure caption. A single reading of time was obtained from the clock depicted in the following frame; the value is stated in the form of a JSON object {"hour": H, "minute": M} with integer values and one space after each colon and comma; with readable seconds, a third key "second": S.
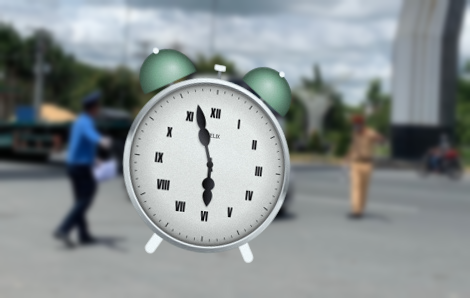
{"hour": 5, "minute": 57}
